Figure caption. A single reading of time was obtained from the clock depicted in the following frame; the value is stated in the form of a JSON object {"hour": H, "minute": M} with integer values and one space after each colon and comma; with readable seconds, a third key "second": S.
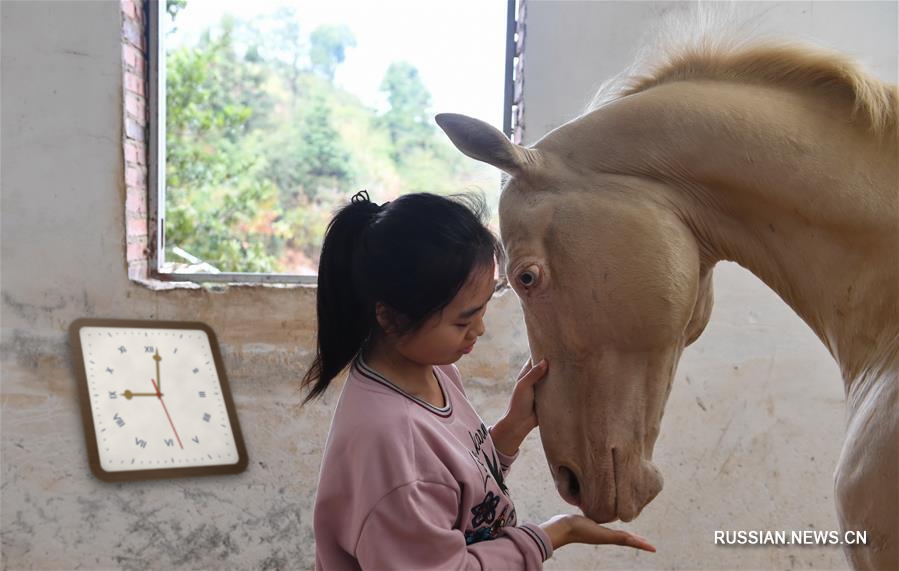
{"hour": 9, "minute": 1, "second": 28}
